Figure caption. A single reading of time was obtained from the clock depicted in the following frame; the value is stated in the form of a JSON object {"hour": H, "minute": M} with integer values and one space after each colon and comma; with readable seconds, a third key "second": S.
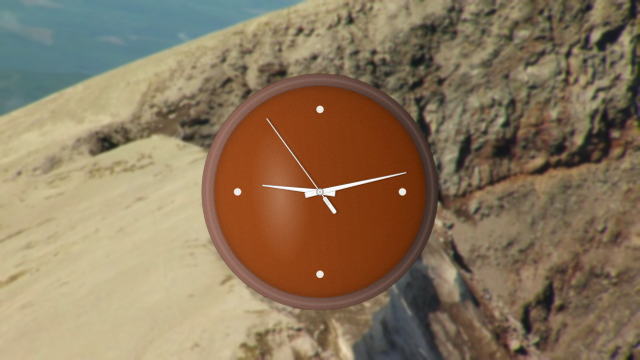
{"hour": 9, "minute": 12, "second": 54}
